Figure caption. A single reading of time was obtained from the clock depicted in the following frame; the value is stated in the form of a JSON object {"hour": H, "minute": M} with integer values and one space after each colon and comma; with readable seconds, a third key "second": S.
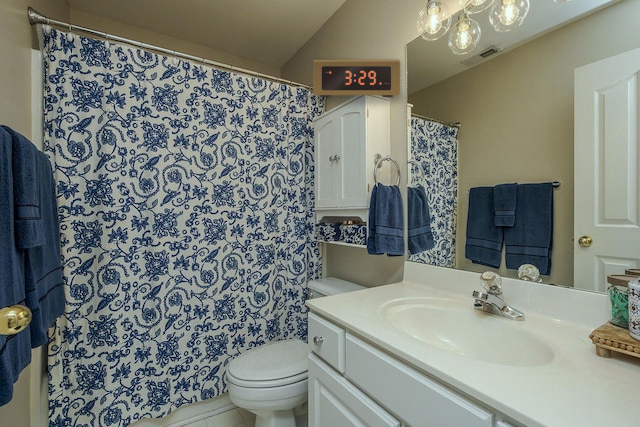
{"hour": 3, "minute": 29}
